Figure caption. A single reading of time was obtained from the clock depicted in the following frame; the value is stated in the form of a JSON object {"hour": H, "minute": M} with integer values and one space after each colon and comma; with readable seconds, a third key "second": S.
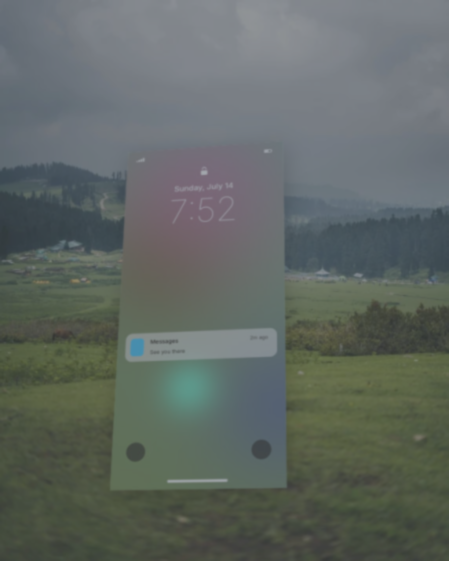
{"hour": 7, "minute": 52}
